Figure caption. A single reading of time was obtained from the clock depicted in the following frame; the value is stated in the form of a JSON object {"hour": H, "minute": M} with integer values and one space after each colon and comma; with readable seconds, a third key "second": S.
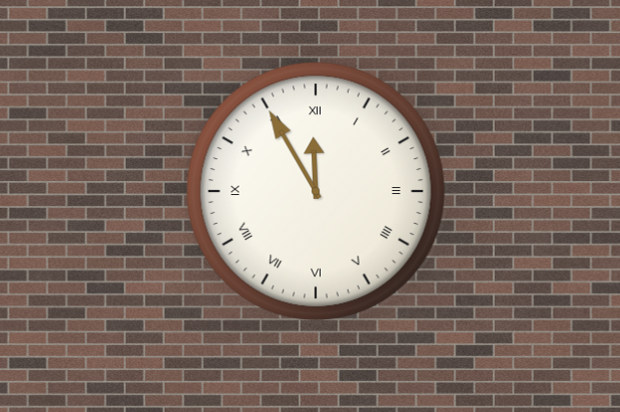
{"hour": 11, "minute": 55}
